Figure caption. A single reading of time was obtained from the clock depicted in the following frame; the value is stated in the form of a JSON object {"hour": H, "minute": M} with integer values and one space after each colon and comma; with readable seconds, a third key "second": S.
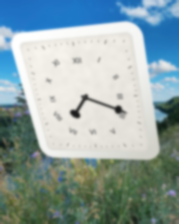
{"hour": 7, "minute": 19}
